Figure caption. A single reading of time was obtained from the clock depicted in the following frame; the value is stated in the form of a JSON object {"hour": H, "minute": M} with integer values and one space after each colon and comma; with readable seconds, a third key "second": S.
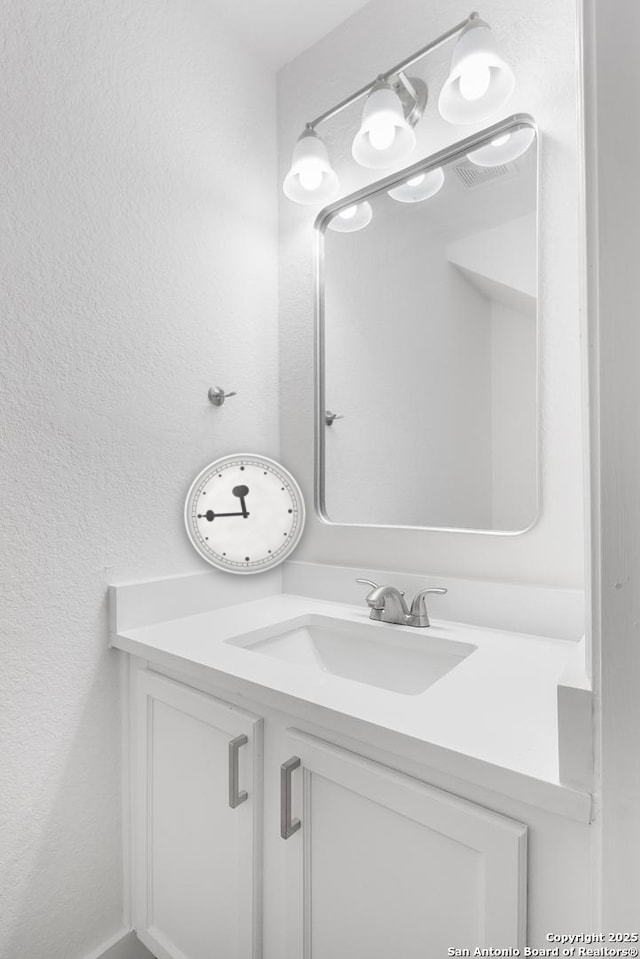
{"hour": 11, "minute": 45}
